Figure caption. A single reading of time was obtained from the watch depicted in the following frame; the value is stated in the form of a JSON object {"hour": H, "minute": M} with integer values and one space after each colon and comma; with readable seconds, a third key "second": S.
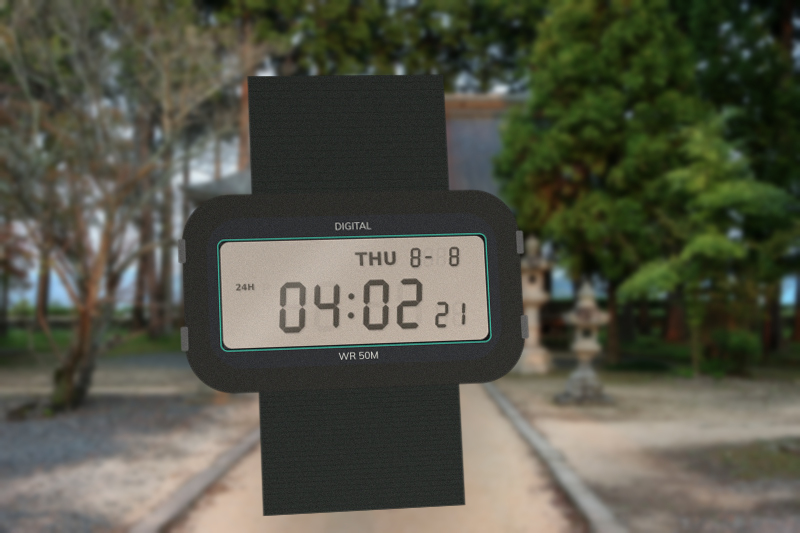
{"hour": 4, "minute": 2, "second": 21}
